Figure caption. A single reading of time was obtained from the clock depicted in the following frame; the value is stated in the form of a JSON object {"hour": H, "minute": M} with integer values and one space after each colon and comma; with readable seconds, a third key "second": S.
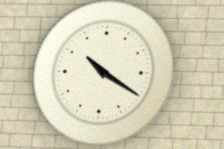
{"hour": 10, "minute": 20}
